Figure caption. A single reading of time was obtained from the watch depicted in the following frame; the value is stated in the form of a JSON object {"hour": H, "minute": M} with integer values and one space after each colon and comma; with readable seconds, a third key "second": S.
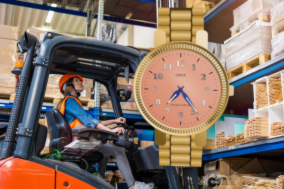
{"hour": 7, "minute": 24}
